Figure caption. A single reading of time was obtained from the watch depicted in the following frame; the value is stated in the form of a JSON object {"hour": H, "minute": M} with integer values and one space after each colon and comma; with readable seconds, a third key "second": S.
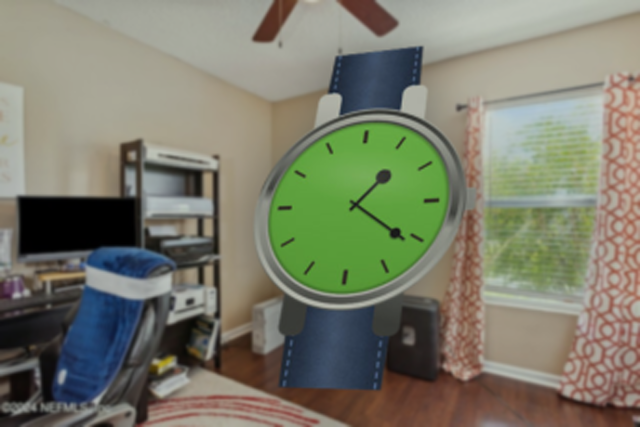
{"hour": 1, "minute": 21}
